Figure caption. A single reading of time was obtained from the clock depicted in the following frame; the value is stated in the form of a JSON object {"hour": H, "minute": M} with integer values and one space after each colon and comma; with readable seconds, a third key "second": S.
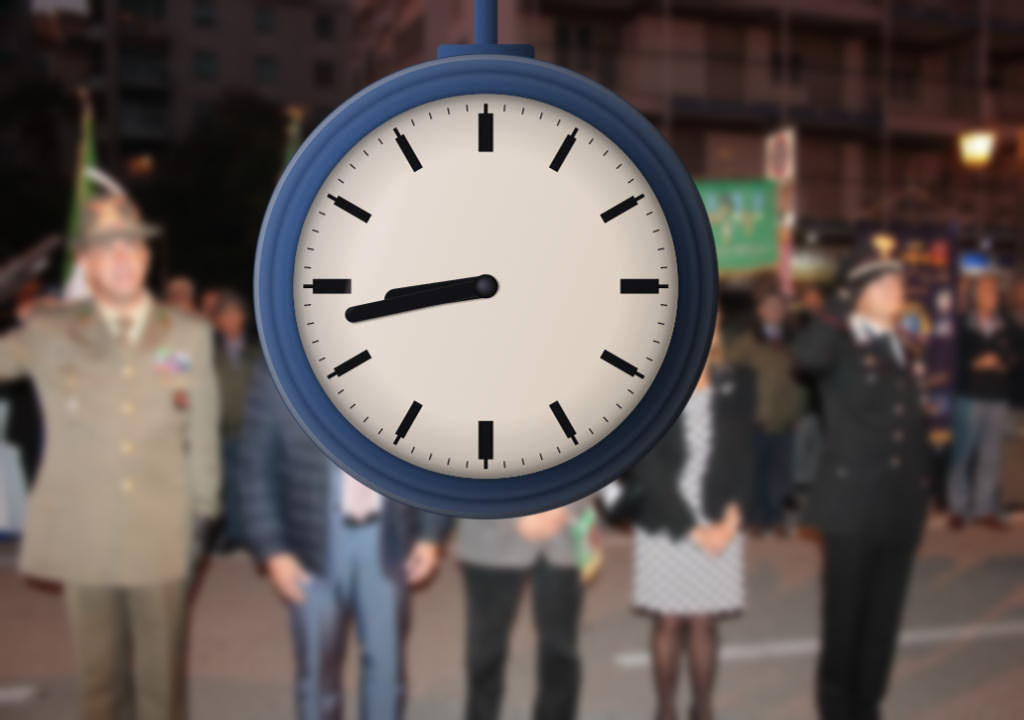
{"hour": 8, "minute": 43}
